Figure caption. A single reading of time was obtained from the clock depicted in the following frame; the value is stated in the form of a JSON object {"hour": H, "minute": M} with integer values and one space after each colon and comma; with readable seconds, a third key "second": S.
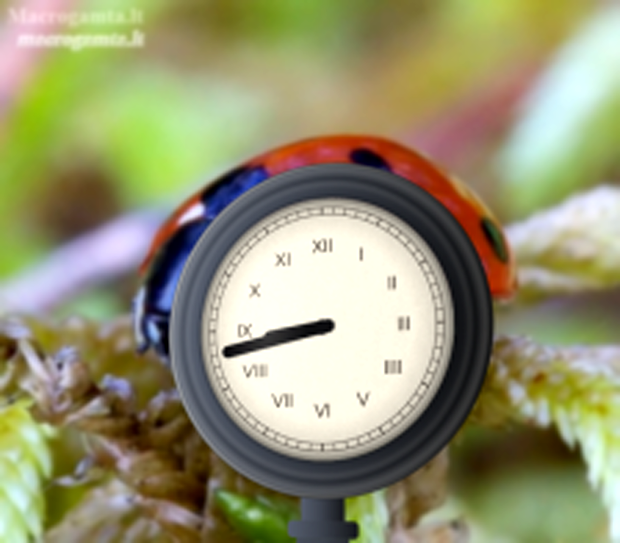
{"hour": 8, "minute": 43}
